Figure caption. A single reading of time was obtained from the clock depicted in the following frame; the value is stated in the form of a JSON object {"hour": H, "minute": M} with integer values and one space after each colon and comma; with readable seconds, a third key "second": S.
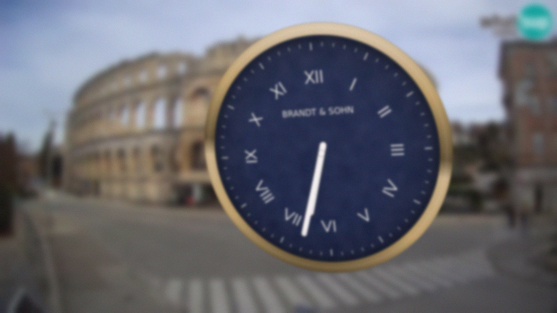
{"hour": 6, "minute": 33}
